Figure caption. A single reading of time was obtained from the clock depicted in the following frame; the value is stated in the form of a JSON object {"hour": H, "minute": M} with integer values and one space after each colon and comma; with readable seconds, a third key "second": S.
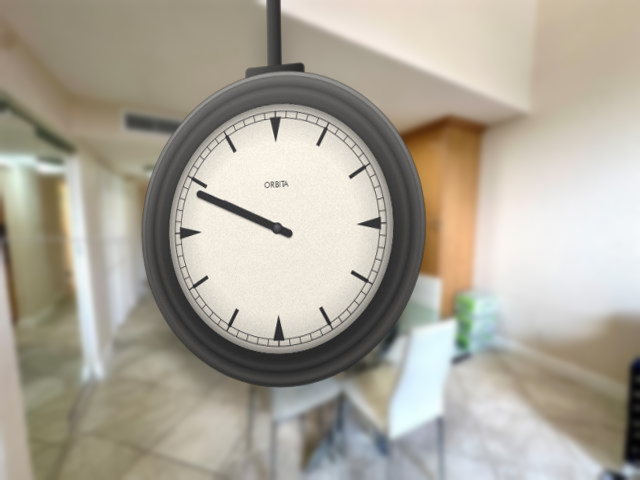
{"hour": 9, "minute": 49}
